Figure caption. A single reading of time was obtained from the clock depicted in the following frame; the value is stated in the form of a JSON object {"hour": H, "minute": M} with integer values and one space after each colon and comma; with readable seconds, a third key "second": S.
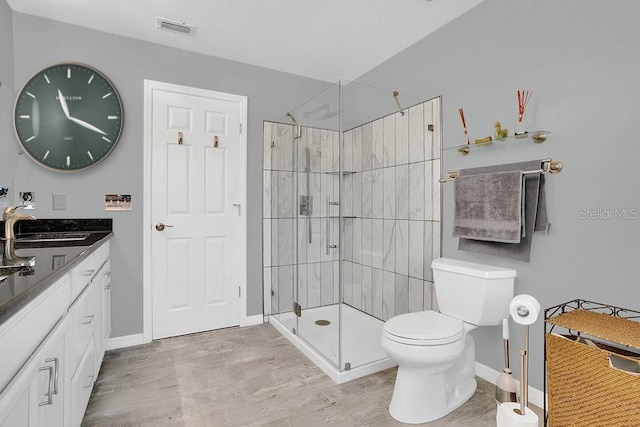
{"hour": 11, "minute": 19}
